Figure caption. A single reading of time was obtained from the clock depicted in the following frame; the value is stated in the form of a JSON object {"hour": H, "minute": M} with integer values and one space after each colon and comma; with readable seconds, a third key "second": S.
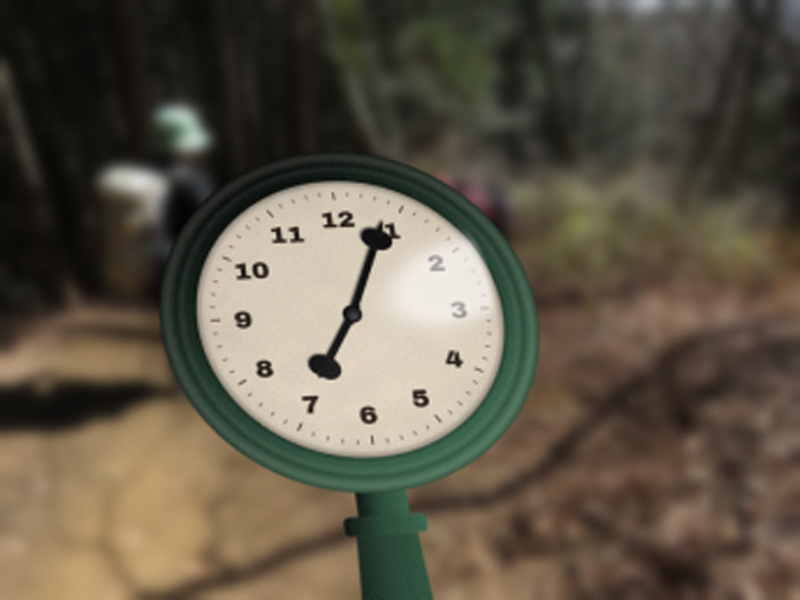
{"hour": 7, "minute": 4}
